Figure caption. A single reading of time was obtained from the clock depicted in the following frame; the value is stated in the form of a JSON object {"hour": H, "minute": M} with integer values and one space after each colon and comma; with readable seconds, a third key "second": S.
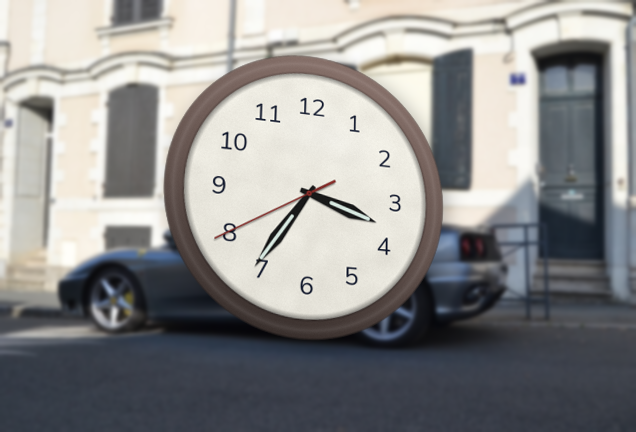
{"hour": 3, "minute": 35, "second": 40}
